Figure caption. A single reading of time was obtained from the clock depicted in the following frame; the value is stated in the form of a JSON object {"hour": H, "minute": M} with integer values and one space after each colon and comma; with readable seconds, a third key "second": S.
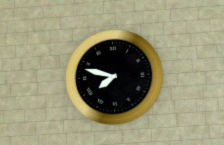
{"hour": 7, "minute": 48}
